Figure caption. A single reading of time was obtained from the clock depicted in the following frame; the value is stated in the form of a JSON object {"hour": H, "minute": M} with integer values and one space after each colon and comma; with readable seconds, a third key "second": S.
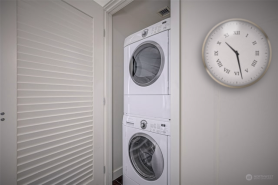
{"hour": 10, "minute": 28}
